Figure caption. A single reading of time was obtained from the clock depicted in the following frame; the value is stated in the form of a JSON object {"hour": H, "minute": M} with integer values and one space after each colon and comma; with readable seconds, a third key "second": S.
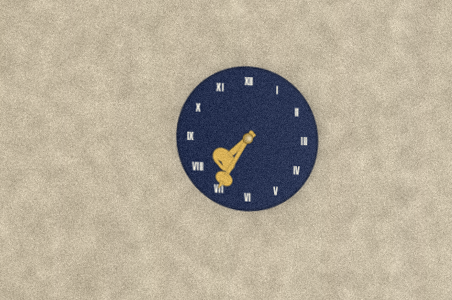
{"hour": 7, "minute": 35}
